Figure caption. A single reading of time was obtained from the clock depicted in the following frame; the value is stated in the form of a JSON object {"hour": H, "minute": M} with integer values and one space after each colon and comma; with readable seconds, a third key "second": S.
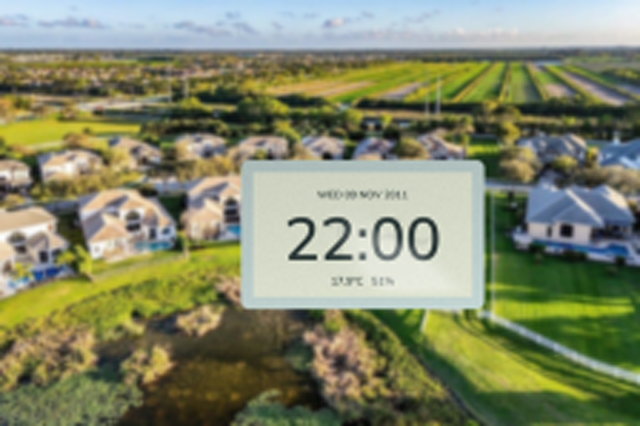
{"hour": 22, "minute": 0}
